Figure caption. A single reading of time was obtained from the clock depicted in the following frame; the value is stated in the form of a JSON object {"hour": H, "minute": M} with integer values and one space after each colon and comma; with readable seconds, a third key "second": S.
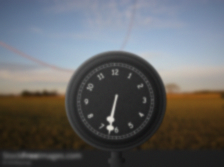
{"hour": 6, "minute": 32}
